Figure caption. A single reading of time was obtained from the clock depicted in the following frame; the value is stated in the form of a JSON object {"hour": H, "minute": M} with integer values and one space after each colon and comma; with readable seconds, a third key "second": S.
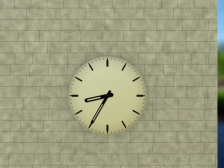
{"hour": 8, "minute": 35}
